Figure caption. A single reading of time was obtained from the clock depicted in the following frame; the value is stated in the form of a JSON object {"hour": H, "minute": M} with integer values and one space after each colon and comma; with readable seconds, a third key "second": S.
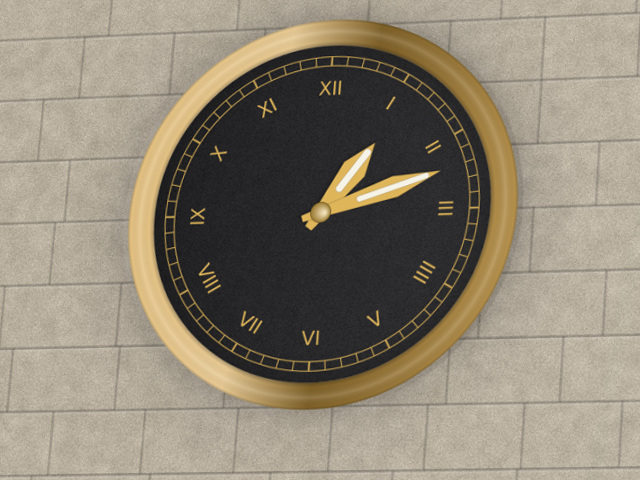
{"hour": 1, "minute": 12}
